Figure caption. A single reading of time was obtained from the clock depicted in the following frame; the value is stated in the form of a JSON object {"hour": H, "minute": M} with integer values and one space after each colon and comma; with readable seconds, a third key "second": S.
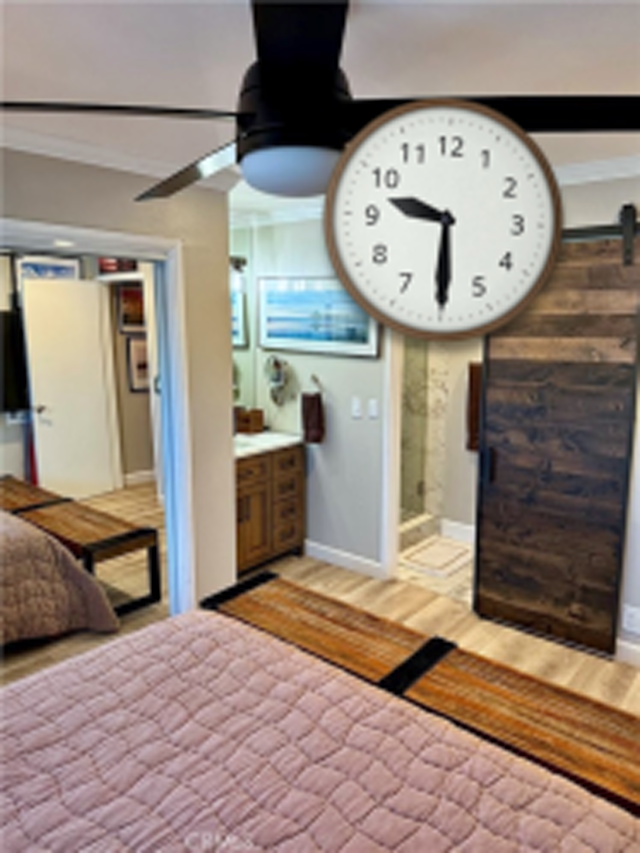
{"hour": 9, "minute": 30}
